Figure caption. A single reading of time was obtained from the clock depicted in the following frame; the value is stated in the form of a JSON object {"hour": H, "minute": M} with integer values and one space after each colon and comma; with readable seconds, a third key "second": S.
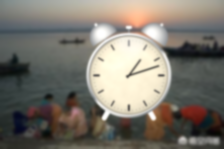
{"hour": 1, "minute": 12}
